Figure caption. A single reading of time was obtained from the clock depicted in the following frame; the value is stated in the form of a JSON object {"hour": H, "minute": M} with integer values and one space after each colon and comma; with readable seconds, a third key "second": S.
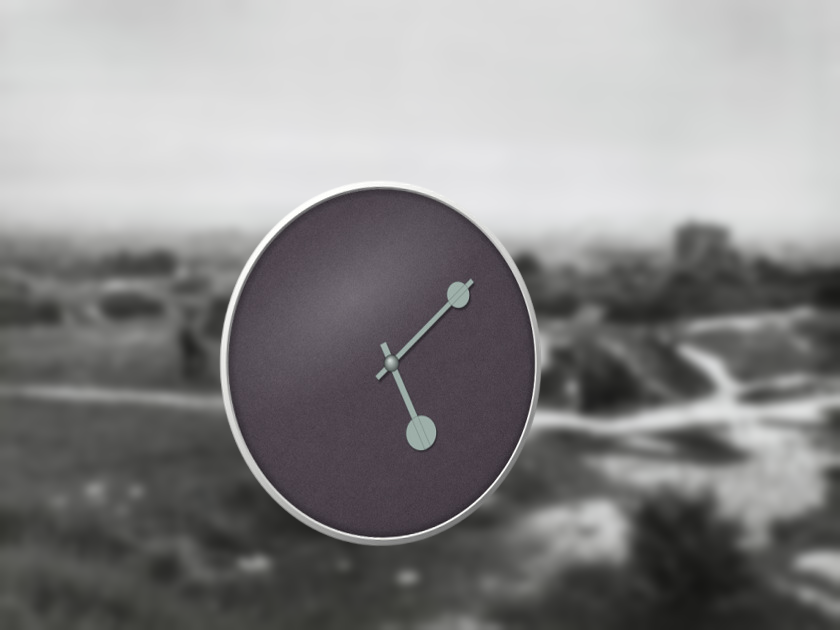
{"hour": 5, "minute": 8}
